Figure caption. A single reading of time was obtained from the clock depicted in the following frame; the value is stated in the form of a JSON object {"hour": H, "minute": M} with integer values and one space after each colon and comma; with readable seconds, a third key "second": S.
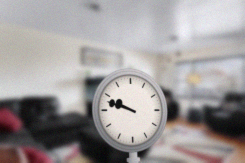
{"hour": 9, "minute": 48}
